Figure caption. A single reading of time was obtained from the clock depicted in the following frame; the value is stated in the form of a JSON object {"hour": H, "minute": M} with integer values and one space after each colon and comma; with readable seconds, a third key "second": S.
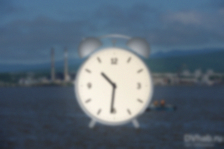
{"hour": 10, "minute": 31}
